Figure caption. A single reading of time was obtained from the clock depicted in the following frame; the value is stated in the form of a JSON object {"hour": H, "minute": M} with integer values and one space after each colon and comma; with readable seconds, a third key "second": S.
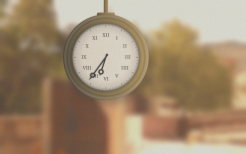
{"hour": 6, "minute": 36}
